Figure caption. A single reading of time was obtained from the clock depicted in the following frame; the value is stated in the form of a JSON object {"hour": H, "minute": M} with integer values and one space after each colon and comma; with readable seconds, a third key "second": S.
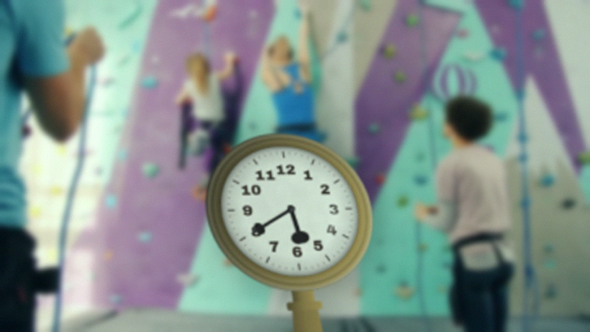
{"hour": 5, "minute": 40}
